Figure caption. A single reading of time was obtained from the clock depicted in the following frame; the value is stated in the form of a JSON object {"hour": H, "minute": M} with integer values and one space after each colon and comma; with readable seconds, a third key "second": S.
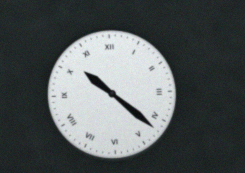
{"hour": 10, "minute": 22}
